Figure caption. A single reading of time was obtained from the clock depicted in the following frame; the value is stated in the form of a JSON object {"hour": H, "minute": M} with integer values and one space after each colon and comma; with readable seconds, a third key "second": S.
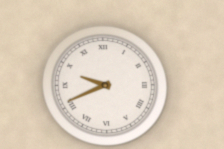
{"hour": 9, "minute": 41}
